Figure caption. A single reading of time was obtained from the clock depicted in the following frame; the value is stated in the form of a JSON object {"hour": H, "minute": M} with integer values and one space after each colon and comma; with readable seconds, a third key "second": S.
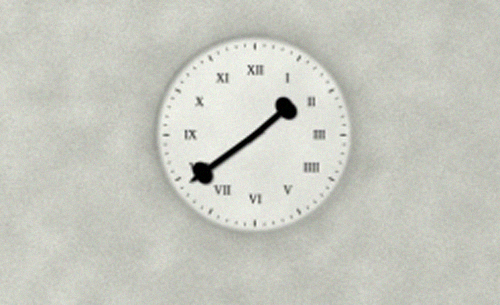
{"hour": 1, "minute": 39}
